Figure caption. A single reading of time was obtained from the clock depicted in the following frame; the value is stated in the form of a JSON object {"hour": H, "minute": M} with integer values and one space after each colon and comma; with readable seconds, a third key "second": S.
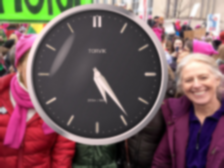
{"hour": 5, "minute": 24}
